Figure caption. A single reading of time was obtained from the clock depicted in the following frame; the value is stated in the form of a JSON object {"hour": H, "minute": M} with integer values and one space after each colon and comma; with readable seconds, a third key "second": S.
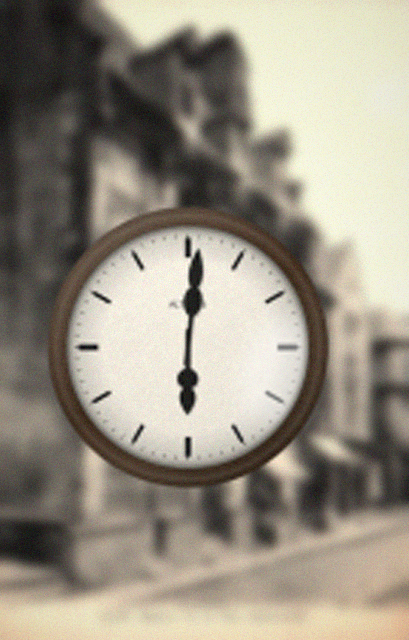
{"hour": 6, "minute": 1}
